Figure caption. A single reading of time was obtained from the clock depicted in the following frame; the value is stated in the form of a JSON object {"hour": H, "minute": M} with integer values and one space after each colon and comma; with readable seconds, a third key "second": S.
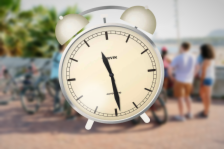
{"hour": 11, "minute": 29}
